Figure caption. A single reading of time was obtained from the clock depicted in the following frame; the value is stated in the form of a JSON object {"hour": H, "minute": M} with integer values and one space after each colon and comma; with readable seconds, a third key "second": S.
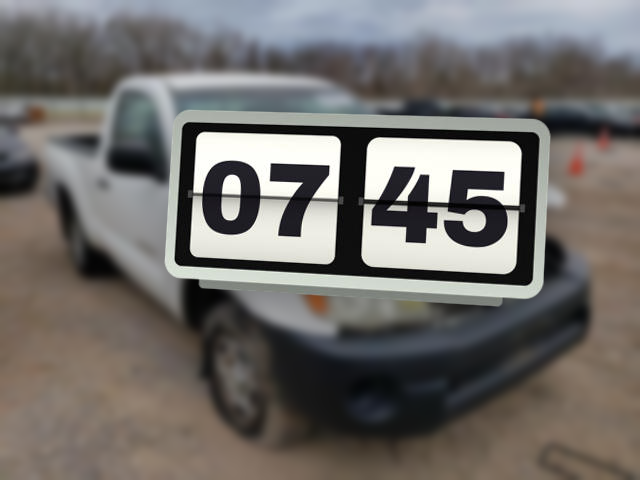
{"hour": 7, "minute": 45}
